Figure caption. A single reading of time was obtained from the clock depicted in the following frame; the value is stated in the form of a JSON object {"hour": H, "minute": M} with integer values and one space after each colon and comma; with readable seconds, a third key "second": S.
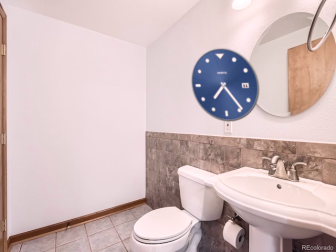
{"hour": 7, "minute": 24}
